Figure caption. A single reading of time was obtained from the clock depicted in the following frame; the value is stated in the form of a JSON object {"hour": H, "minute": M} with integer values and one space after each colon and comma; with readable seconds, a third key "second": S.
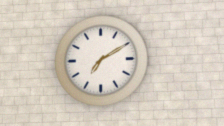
{"hour": 7, "minute": 10}
